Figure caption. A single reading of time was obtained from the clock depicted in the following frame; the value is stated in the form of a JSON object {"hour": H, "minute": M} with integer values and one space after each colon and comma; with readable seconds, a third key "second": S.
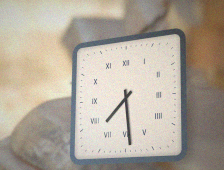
{"hour": 7, "minute": 29}
